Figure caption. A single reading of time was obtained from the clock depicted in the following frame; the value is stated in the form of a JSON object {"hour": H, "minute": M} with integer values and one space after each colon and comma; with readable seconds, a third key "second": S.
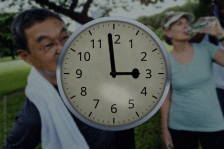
{"hour": 2, "minute": 59}
